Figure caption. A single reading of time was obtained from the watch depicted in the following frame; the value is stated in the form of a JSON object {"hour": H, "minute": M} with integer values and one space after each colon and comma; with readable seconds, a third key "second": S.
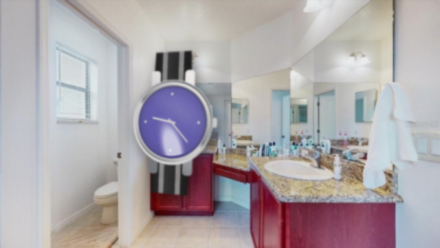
{"hour": 9, "minute": 23}
